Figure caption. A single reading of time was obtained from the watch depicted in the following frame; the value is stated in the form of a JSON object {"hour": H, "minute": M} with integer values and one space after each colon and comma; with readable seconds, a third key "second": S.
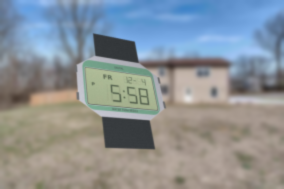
{"hour": 5, "minute": 58}
